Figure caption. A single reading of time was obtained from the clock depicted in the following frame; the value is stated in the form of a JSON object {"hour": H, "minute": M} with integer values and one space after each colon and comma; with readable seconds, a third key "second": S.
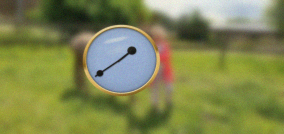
{"hour": 1, "minute": 39}
